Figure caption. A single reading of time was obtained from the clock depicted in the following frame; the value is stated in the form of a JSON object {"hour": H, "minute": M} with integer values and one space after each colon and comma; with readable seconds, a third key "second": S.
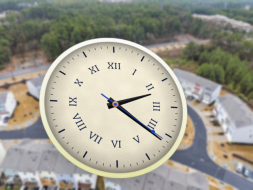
{"hour": 2, "minute": 21, "second": 21}
